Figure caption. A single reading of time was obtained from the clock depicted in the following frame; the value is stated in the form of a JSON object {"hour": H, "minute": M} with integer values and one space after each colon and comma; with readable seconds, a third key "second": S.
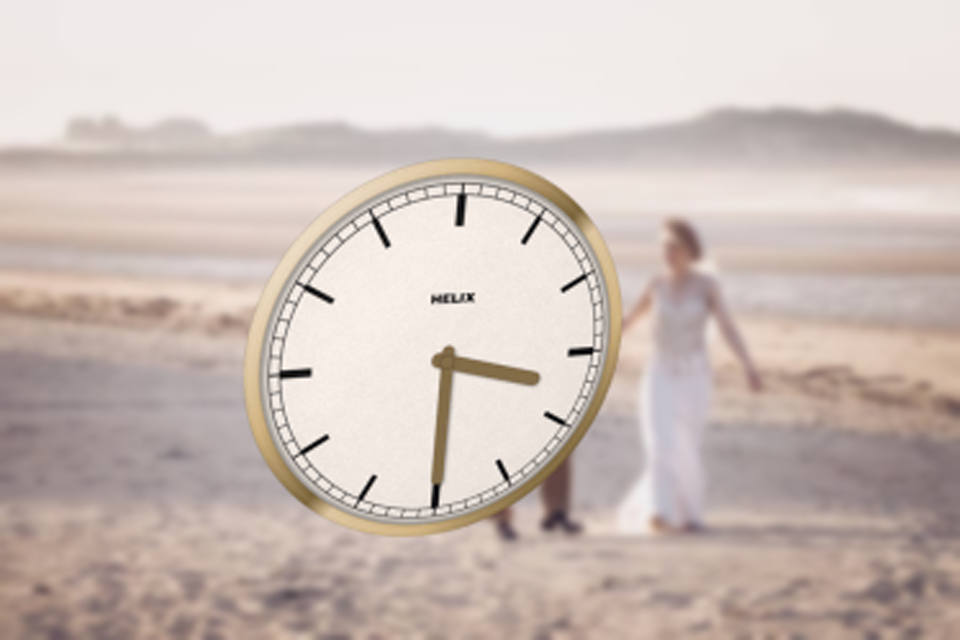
{"hour": 3, "minute": 30}
